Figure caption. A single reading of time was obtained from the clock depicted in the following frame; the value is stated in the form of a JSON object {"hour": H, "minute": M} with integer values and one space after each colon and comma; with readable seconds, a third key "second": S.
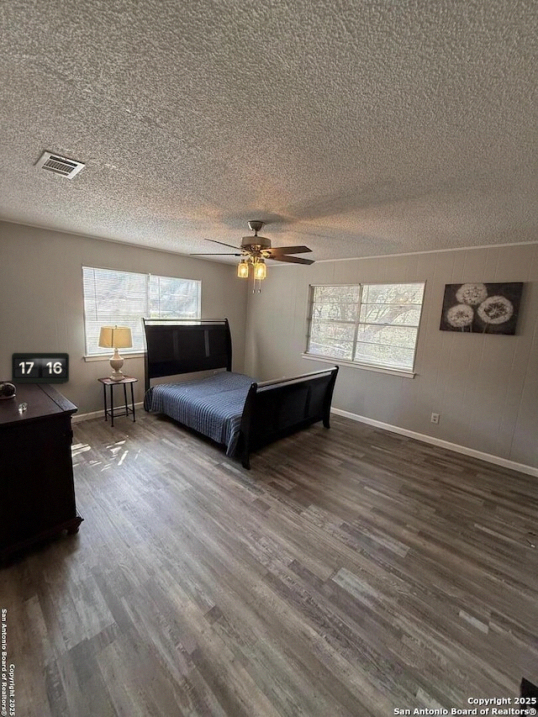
{"hour": 17, "minute": 16}
